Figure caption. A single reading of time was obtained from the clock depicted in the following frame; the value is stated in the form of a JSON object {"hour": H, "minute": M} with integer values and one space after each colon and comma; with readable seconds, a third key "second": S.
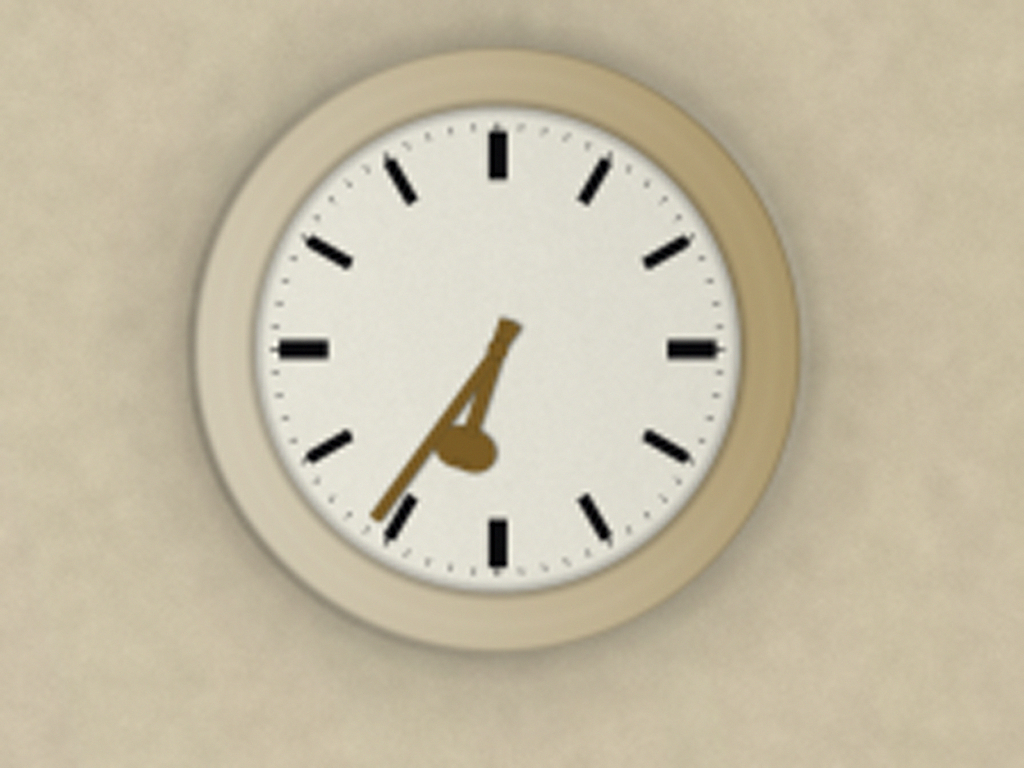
{"hour": 6, "minute": 36}
